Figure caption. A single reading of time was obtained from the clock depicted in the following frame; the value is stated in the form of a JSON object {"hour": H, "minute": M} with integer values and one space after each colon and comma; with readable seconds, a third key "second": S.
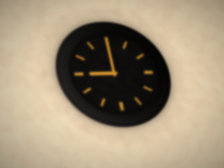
{"hour": 9, "minute": 0}
